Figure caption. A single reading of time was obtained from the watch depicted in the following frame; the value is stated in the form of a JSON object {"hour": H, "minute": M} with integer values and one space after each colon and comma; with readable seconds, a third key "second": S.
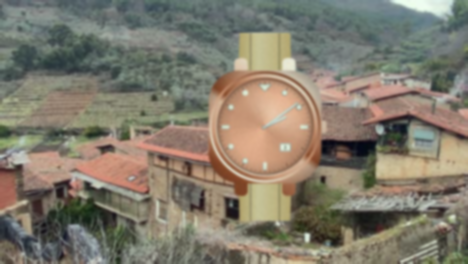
{"hour": 2, "minute": 9}
